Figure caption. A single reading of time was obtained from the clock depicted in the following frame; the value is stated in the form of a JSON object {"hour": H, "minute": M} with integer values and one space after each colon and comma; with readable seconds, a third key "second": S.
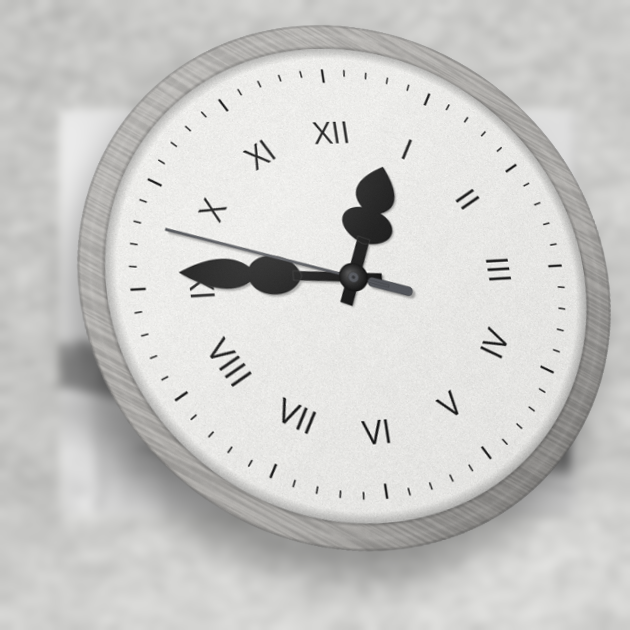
{"hour": 12, "minute": 45, "second": 48}
